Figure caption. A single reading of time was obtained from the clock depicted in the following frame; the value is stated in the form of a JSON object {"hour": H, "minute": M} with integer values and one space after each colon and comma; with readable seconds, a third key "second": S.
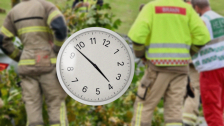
{"hour": 3, "minute": 48}
